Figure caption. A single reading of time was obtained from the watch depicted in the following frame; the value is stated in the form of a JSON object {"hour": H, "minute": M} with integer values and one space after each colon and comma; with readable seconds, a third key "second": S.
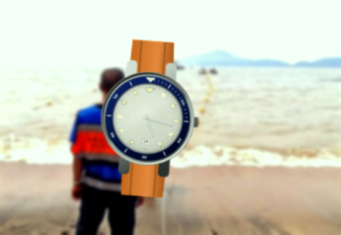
{"hour": 5, "minute": 17}
